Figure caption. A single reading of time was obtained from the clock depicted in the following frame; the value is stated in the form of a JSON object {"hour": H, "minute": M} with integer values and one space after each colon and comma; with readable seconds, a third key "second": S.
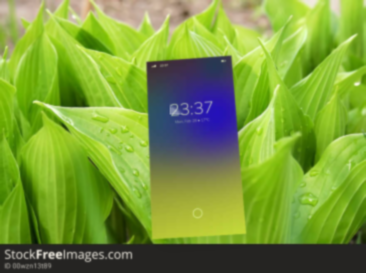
{"hour": 23, "minute": 37}
